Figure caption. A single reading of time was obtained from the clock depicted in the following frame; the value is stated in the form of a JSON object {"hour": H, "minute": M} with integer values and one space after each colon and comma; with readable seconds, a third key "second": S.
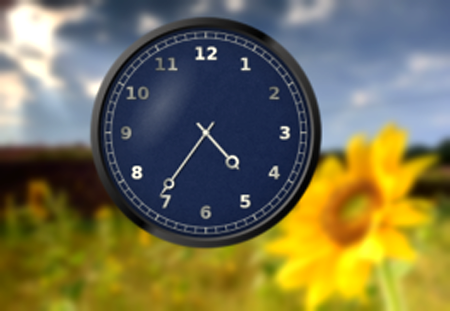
{"hour": 4, "minute": 36}
